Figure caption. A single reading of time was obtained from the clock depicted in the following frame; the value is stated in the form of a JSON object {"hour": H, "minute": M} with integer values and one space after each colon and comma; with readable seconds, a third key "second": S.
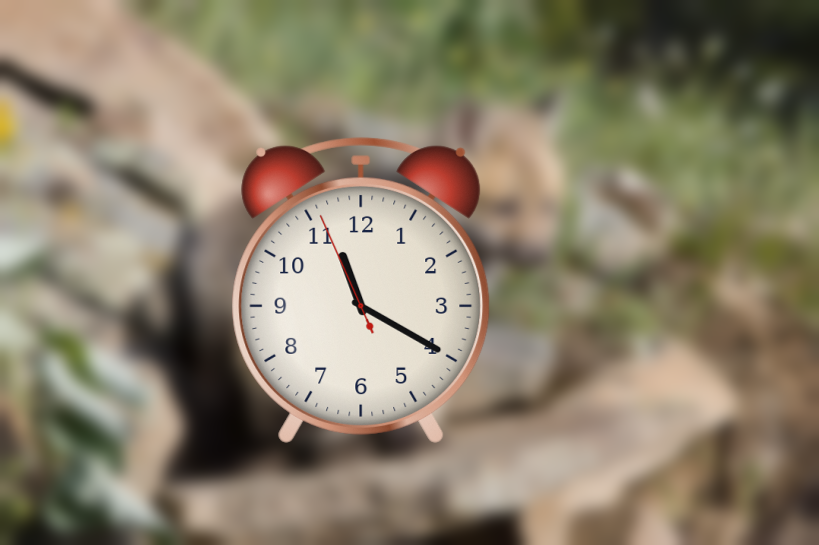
{"hour": 11, "minute": 19, "second": 56}
